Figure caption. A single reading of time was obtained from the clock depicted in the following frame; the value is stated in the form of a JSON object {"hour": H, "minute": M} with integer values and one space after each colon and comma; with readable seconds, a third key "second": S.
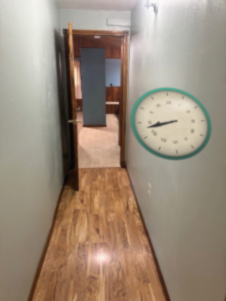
{"hour": 8, "minute": 43}
